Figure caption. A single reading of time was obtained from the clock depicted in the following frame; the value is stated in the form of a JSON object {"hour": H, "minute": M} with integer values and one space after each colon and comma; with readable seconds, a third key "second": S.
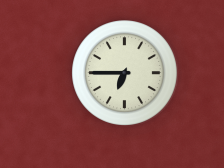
{"hour": 6, "minute": 45}
